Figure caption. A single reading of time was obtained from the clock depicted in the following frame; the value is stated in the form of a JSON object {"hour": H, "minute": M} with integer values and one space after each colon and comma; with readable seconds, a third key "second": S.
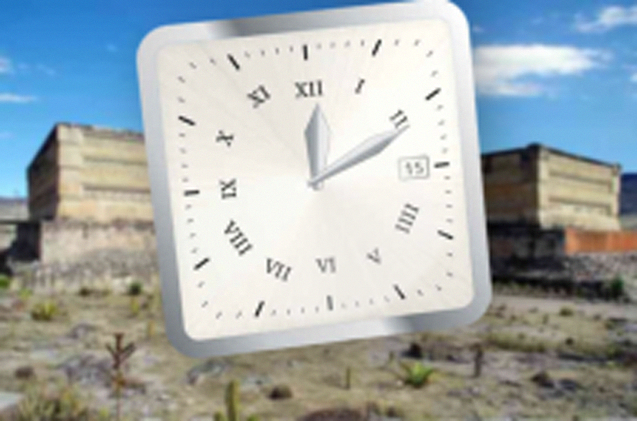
{"hour": 12, "minute": 11}
